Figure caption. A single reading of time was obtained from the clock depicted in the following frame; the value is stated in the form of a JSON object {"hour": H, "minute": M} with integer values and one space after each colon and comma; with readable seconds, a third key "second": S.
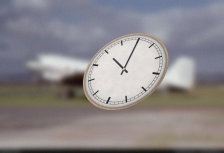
{"hour": 10, "minute": 0}
